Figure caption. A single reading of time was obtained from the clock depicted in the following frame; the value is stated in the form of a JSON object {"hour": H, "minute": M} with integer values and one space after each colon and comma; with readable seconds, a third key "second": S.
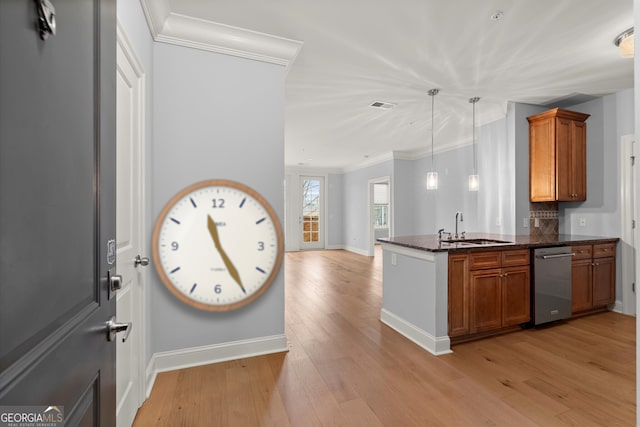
{"hour": 11, "minute": 25}
